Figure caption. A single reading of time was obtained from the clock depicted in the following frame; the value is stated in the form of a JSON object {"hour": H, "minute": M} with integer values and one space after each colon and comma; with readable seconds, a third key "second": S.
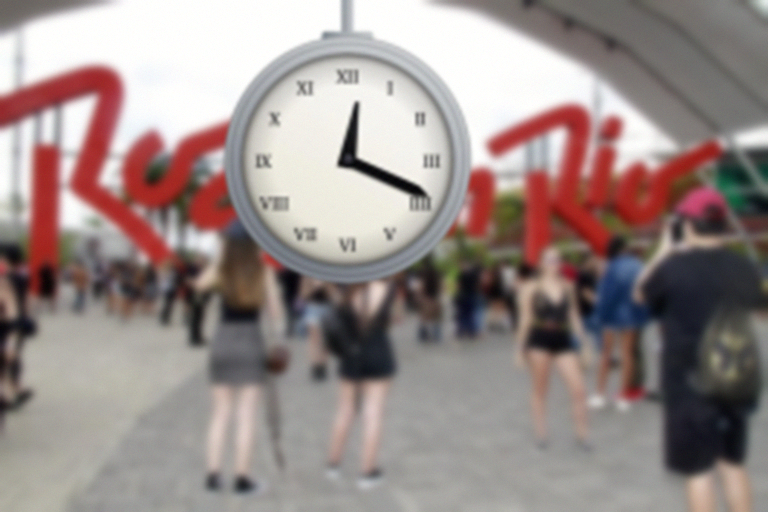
{"hour": 12, "minute": 19}
